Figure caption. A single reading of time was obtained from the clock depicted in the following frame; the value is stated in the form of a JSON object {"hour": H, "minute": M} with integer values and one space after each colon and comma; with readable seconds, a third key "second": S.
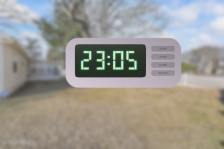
{"hour": 23, "minute": 5}
